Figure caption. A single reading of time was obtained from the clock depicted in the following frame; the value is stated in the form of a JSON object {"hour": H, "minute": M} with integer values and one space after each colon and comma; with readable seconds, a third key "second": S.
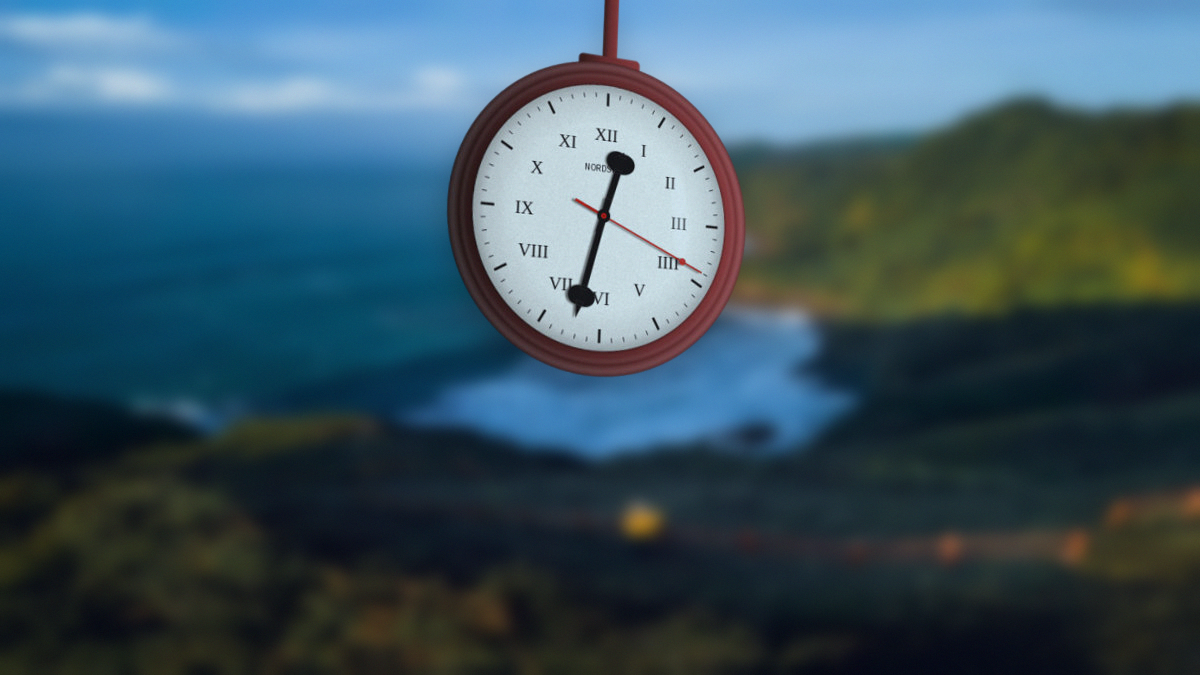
{"hour": 12, "minute": 32, "second": 19}
